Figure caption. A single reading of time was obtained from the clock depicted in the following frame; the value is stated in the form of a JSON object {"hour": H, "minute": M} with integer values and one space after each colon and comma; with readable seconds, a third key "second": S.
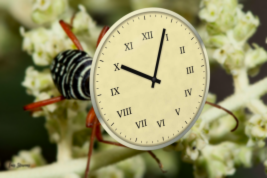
{"hour": 10, "minute": 4}
